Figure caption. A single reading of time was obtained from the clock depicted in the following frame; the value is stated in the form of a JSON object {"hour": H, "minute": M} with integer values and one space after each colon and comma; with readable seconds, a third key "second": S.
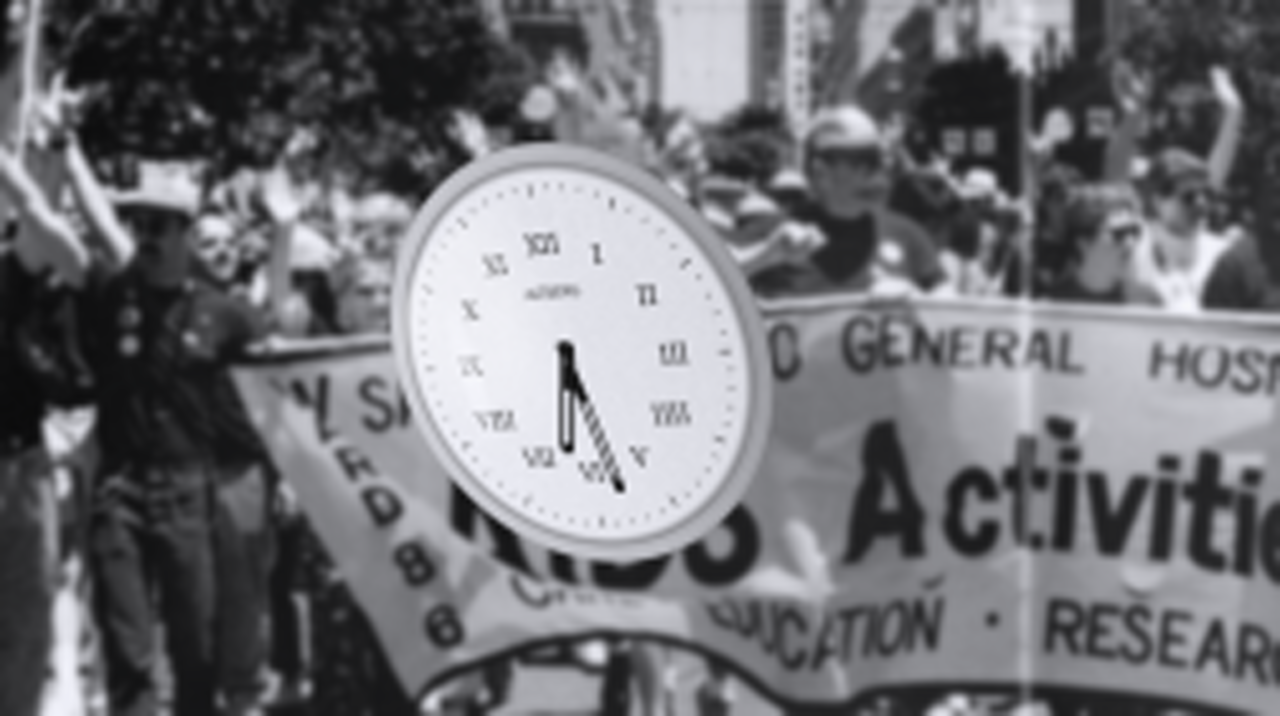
{"hour": 6, "minute": 28}
